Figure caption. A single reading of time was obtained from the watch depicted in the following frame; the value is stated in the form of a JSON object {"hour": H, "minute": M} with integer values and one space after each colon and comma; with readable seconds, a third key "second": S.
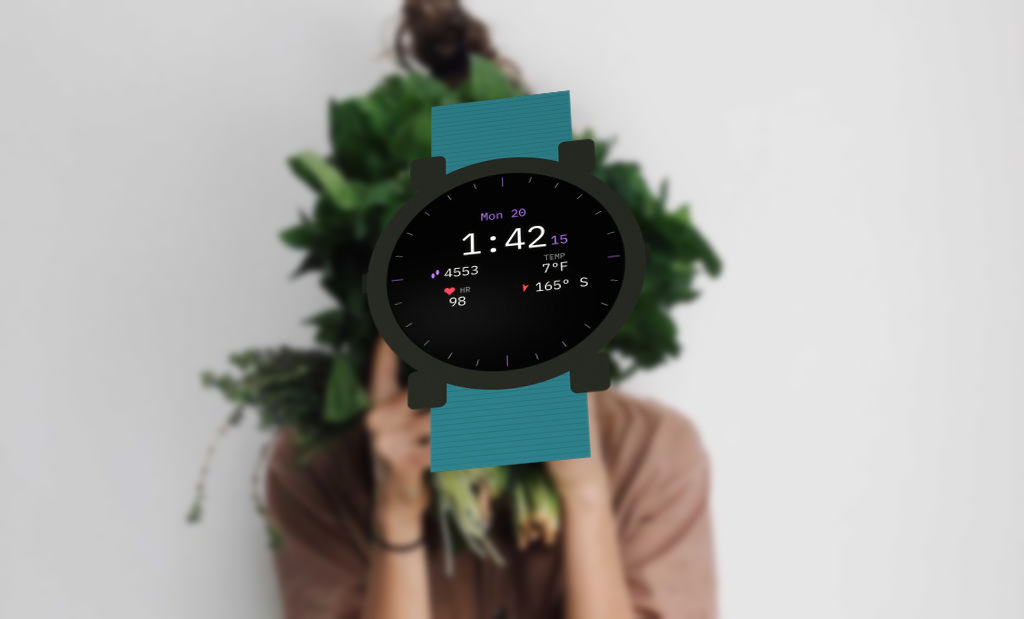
{"hour": 1, "minute": 42, "second": 15}
